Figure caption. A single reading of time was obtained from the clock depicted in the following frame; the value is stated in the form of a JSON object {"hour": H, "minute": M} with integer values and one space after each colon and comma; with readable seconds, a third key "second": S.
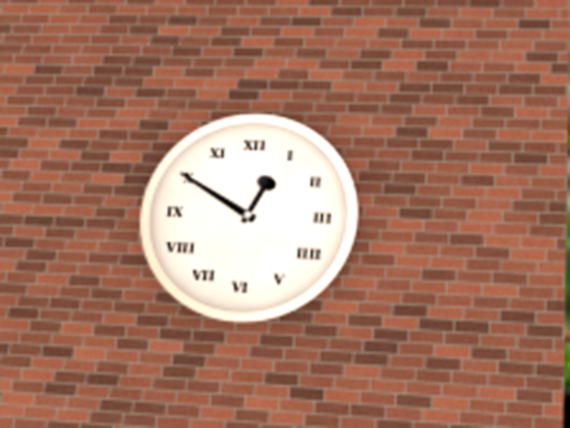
{"hour": 12, "minute": 50}
